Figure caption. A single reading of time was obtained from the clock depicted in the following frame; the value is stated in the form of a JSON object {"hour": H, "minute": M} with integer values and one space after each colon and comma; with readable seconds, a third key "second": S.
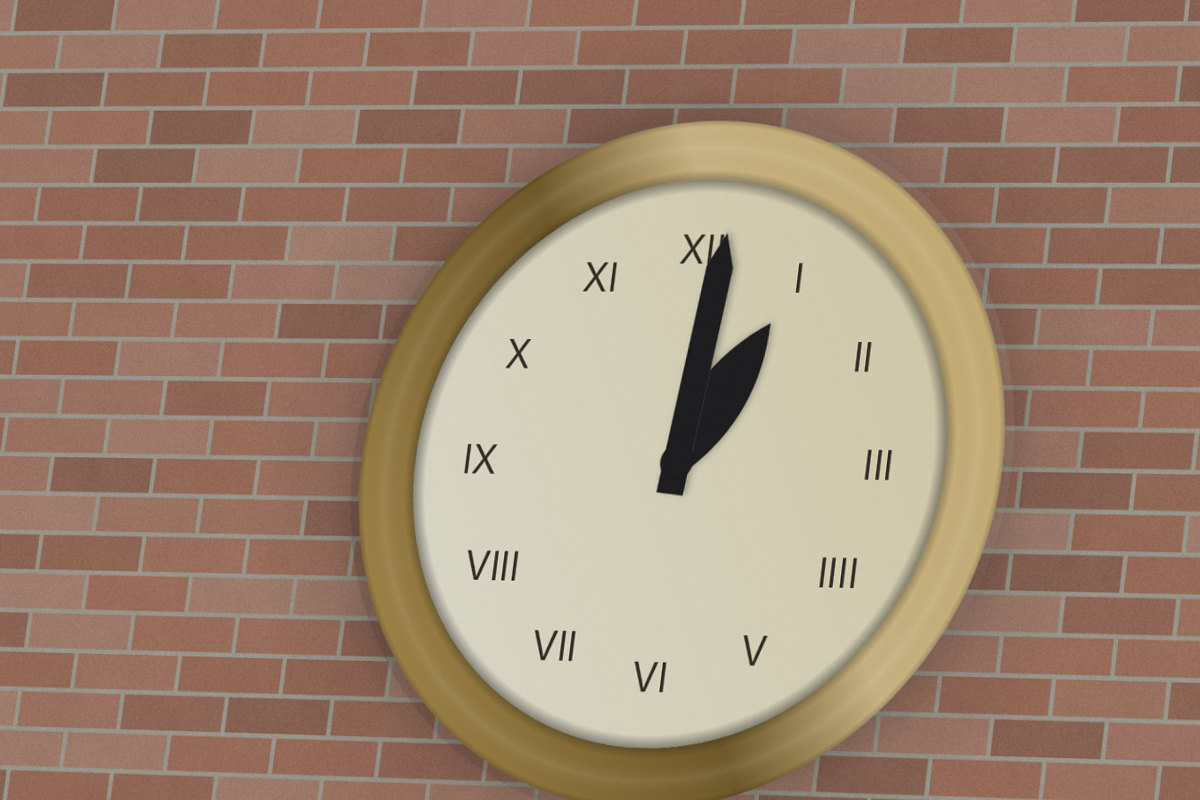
{"hour": 1, "minute": 1}
